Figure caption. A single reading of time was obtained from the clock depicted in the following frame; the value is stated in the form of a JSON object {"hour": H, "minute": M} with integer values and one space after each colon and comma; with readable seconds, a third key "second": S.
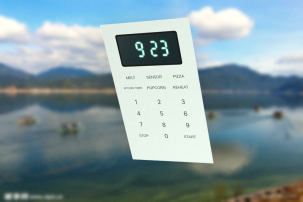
{"hour": 9, "minute": 23}
